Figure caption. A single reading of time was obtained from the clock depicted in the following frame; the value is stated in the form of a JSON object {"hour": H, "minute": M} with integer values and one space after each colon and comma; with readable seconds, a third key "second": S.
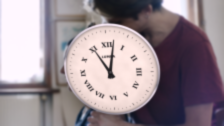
{"hour": 11, "minute": 2}
